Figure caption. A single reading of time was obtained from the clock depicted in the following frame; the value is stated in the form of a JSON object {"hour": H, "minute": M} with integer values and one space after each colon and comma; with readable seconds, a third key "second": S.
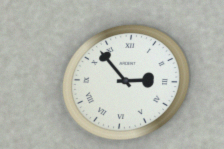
{"hour": 2, "minute": 53}
